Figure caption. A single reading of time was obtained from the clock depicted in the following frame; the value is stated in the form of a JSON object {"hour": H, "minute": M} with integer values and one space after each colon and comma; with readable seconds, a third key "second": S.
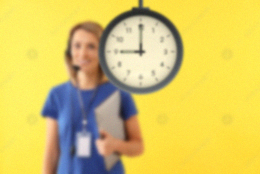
{"hour": 9, "minute": 0}
